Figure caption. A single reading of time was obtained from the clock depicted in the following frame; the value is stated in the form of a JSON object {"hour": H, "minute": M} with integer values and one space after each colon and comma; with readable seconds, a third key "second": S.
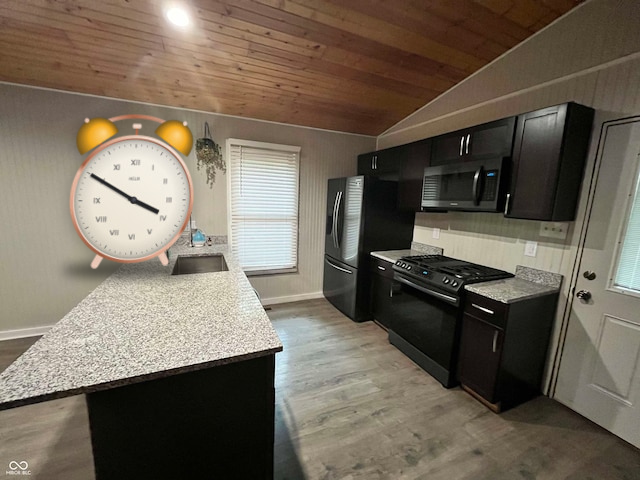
{"hour": 3, "minute": 50}
